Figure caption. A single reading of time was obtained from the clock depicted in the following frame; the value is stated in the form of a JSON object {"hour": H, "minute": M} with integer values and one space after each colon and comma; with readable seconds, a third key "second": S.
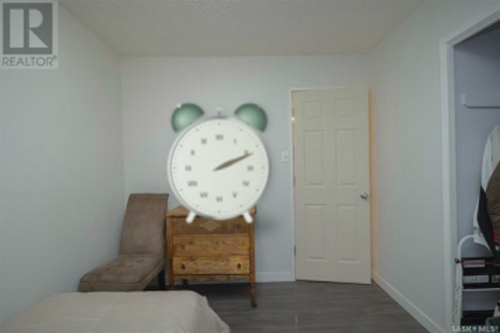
{"hour": 2, "minute": 11}
